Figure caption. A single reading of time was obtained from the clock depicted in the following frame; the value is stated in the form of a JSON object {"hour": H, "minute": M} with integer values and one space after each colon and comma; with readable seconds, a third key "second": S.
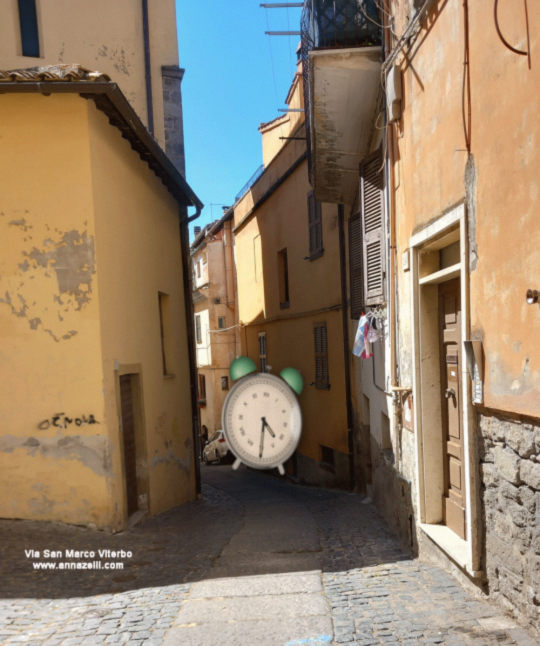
{"hour": 4, "minute": 30}
